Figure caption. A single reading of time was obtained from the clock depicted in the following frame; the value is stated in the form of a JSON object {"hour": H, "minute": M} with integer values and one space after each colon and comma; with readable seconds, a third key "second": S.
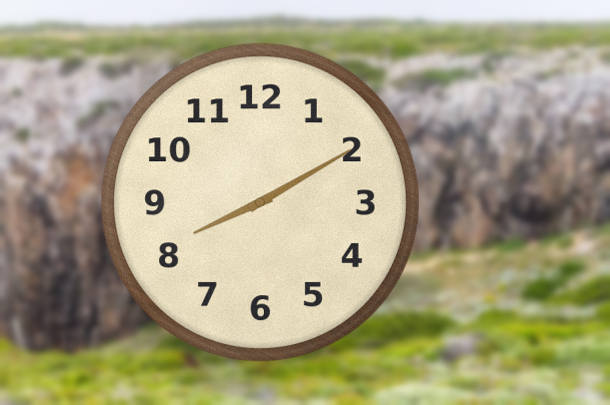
{"hour": 8, "minute": 10}
